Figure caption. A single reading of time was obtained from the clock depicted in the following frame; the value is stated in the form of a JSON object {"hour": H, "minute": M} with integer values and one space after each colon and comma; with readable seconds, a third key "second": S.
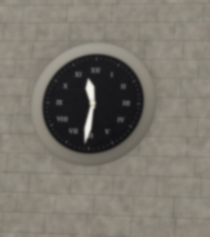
{"hour": 11, "minute": 31}
